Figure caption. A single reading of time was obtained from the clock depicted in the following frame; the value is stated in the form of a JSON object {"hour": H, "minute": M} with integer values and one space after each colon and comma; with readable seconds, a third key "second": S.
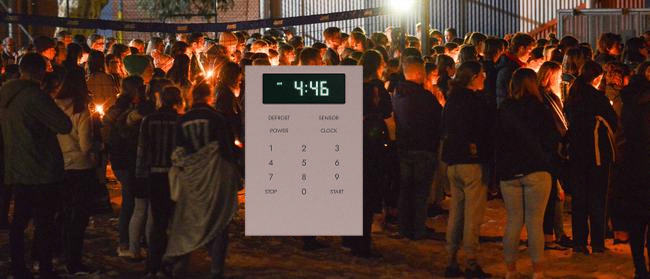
{"hour": 4, "minute": 46}
